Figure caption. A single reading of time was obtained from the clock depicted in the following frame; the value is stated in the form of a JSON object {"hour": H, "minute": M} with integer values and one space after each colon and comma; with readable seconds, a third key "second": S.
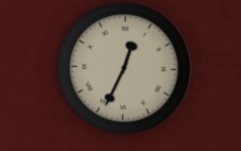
{"hour": 12, "minute": 34}
